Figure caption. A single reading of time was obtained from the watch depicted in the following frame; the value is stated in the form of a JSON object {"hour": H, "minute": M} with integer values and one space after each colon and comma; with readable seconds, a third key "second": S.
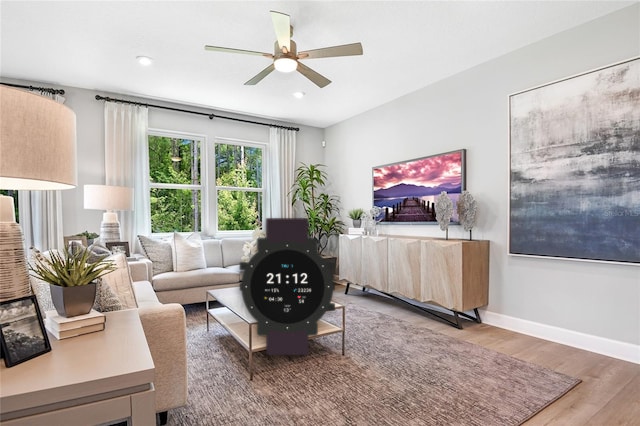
{"hour": 21, "minute": 12}
